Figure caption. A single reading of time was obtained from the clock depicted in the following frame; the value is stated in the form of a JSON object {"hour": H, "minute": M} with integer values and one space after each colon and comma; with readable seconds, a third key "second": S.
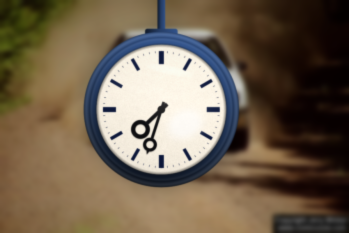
{"hour": 7, "minute": 33}
